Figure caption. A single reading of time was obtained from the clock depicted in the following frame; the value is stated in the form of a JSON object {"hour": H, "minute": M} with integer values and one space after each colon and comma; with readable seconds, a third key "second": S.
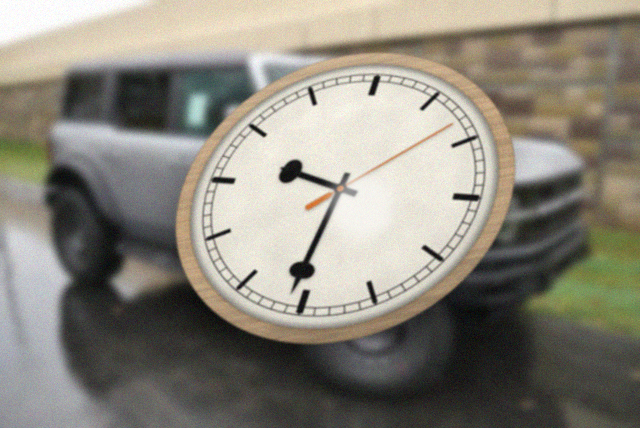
{"hour": 9, "minute": 31, "second": 8}
